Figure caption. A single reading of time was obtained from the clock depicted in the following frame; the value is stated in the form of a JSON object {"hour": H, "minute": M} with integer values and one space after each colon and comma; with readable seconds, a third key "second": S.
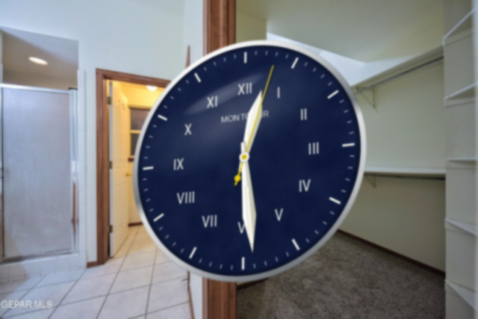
{"hour": 12, "minute": 29, "second": 3}
